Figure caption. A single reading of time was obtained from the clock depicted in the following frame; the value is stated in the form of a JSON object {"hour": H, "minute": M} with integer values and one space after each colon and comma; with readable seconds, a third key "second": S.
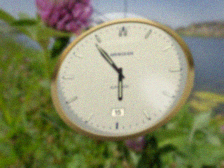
{"hour": 5, "minute": 54}
